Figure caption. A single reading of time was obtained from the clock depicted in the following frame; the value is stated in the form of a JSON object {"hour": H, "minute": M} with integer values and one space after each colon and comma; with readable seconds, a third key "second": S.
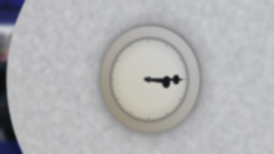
{"hour": 3, "minute": 15}
